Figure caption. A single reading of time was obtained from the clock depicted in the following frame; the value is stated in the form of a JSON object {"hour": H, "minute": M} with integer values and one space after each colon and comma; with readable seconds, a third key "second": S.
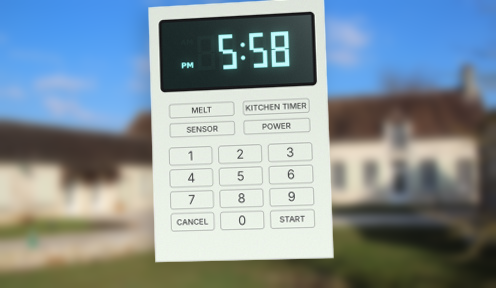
{"hour": 5, "minute": 58}
